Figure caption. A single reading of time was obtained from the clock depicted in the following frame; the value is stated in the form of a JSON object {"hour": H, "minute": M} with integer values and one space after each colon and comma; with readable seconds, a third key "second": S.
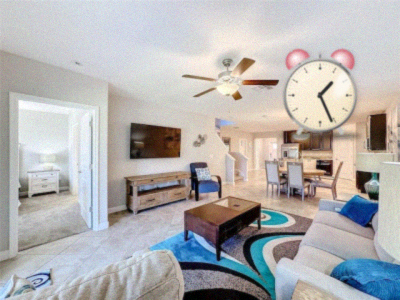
{"hour": 1, "minute": 26}
